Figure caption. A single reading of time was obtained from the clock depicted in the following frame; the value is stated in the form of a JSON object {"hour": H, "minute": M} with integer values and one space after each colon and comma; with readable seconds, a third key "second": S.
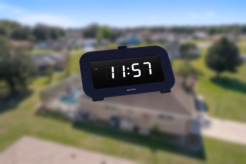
{"hour": 11, "minute": 57}
